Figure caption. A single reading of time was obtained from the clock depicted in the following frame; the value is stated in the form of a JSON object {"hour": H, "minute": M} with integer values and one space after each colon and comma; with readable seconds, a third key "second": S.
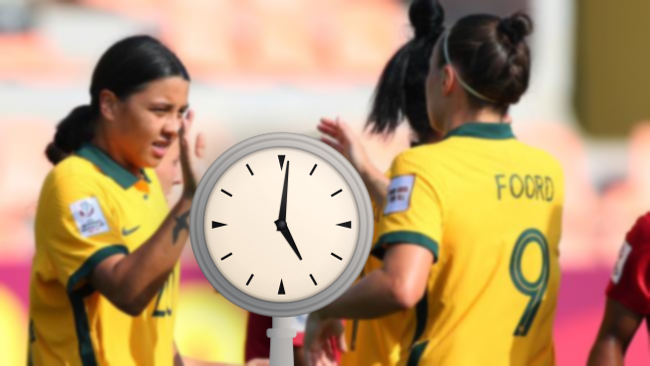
{"hour": 5, "minute": 1}
